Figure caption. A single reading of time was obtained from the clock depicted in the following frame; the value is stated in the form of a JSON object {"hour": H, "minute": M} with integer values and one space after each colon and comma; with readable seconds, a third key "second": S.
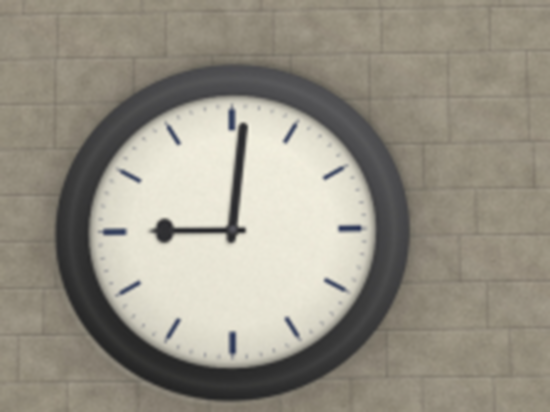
{"hour": 9, "minute": 1}
